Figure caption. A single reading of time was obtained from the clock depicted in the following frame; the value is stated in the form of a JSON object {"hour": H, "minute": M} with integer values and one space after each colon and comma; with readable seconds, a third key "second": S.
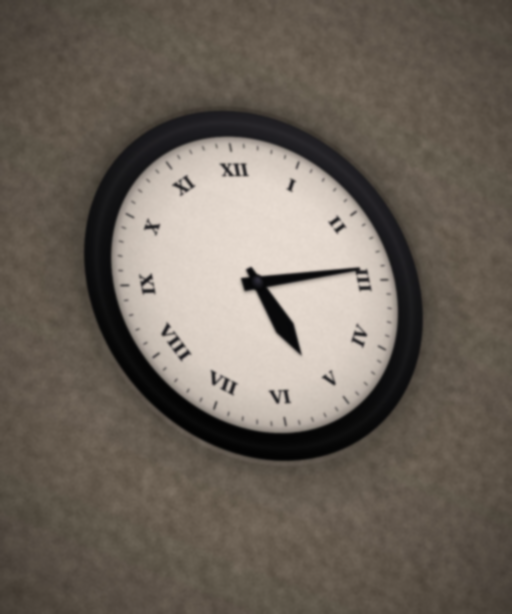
{"hour": 5, "minute": 14}
